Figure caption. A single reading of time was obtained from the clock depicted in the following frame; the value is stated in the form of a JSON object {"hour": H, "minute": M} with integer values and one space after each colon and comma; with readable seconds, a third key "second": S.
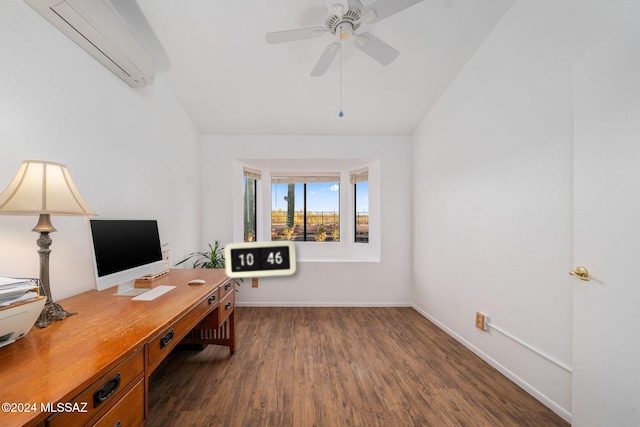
{"hour": 10, "minute": 46}
